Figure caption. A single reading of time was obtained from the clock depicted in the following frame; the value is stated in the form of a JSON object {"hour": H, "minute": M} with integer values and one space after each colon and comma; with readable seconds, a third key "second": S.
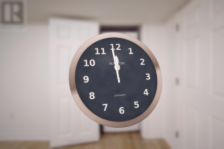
{"hour": 11, "minute": 59}
